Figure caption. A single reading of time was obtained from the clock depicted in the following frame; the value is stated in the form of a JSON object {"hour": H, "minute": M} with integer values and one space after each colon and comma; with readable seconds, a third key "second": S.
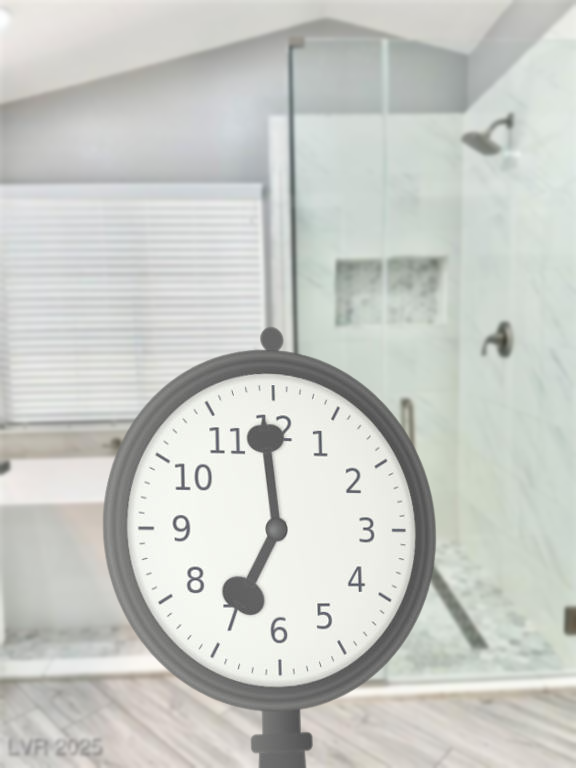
{"hour": 6, "minute": 59}
